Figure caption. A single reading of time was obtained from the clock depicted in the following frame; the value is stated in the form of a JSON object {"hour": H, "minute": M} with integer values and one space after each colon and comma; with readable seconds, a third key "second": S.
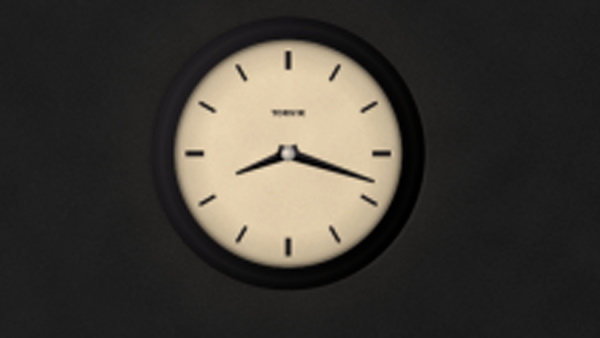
{"hour": 8, "minute": 18}
